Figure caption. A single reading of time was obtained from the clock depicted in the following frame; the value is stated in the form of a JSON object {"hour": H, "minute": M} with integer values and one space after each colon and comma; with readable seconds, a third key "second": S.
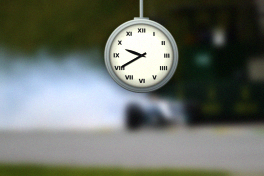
{"hour": 9, "minute": 40}
